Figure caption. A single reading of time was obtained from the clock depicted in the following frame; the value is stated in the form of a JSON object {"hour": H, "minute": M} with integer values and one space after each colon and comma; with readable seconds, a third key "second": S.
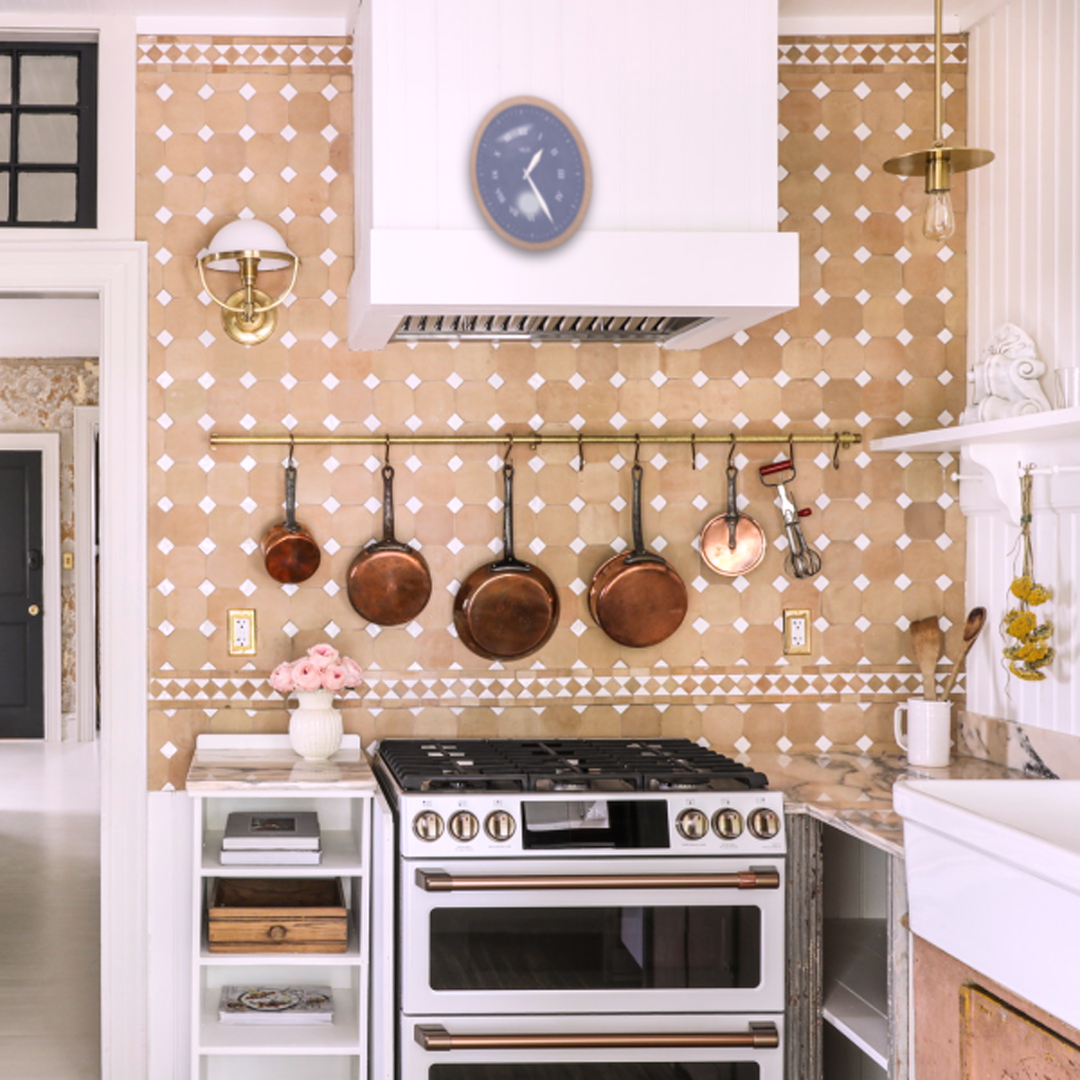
{"hour": 1, "minute": 25}
